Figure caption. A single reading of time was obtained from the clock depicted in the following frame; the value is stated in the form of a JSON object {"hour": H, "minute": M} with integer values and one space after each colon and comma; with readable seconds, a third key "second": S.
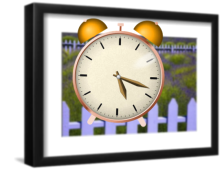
{"hour": 5, "minute": 18}
